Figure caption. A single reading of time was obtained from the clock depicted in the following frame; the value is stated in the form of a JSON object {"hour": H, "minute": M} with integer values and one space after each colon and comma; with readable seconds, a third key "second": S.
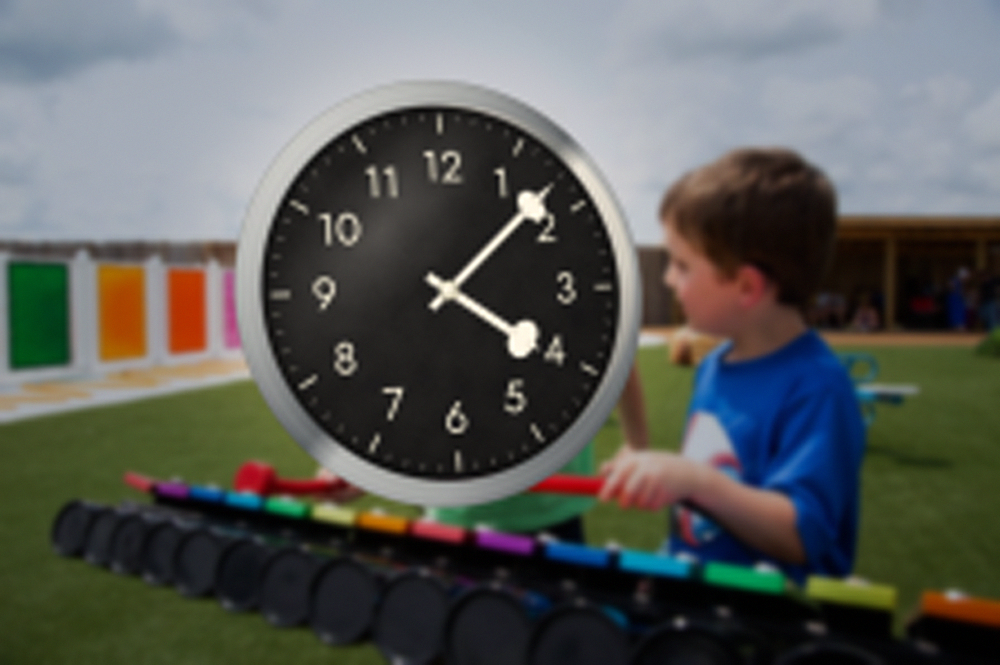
{"hour": 4, "minute": 8}
